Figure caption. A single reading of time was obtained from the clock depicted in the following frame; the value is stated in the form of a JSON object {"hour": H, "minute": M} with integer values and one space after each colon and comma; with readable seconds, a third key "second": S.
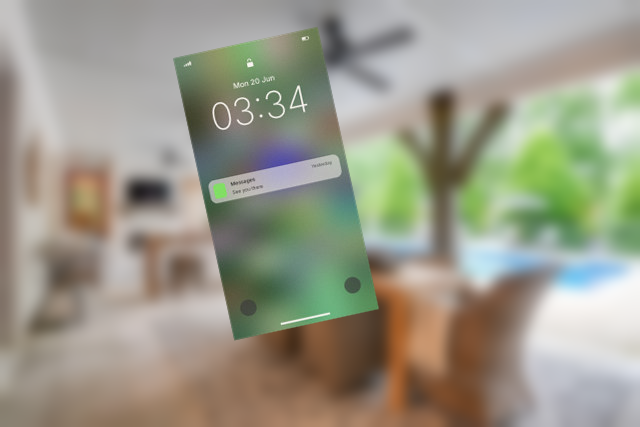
{"hour": 3, "minute": 34}
